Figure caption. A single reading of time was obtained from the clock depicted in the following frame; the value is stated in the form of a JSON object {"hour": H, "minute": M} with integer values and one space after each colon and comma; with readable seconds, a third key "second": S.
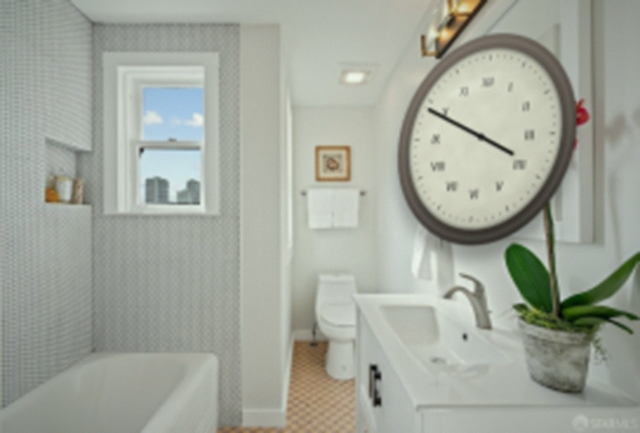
{"hour": 3, "minute": 49}
